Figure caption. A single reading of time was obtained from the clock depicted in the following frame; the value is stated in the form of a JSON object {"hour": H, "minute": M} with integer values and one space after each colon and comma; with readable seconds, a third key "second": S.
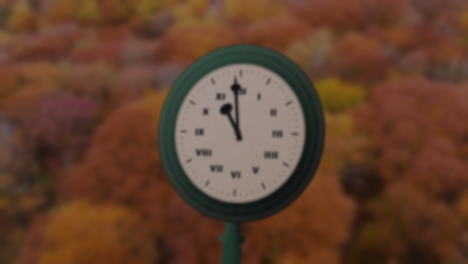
{"hour": 10, "minute": 59}
